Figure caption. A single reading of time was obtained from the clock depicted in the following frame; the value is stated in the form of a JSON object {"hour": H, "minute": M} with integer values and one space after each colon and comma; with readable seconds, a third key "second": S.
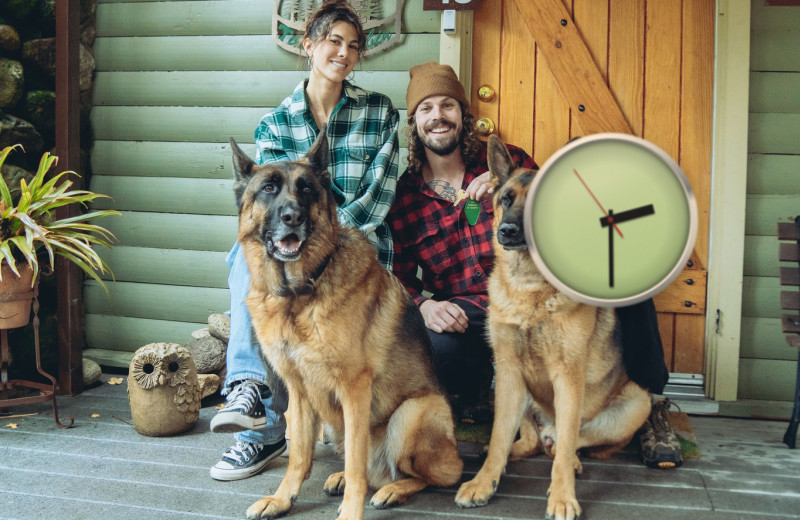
{"hour": 2, "minute": 29, "second": 54}
